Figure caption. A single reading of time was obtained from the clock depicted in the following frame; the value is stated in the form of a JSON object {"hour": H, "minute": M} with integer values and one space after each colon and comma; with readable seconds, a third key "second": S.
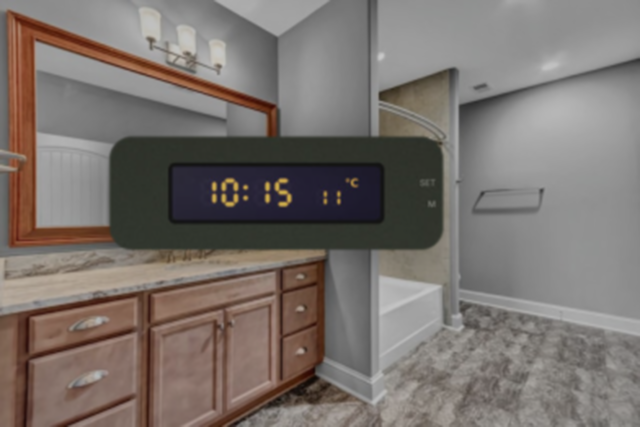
{"hour": 10, "minute": 15}
